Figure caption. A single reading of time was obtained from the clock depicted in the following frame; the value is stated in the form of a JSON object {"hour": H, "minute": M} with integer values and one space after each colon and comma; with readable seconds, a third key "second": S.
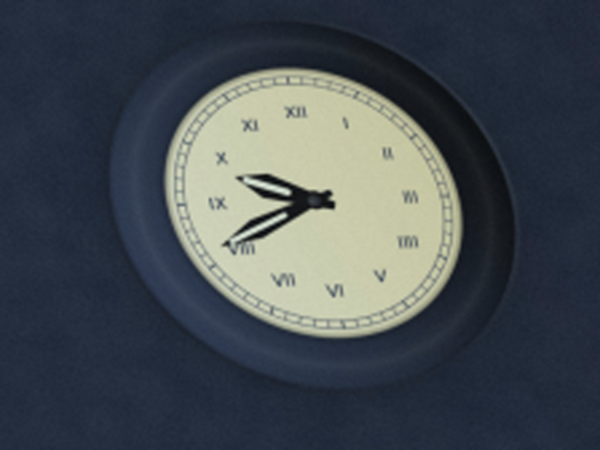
{"hour": 9, "minute": 41}
